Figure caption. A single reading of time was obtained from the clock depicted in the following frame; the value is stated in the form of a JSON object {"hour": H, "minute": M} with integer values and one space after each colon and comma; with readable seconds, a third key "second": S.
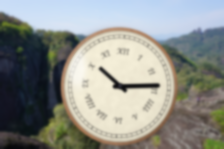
{"hour": 10, "minute": 14}
